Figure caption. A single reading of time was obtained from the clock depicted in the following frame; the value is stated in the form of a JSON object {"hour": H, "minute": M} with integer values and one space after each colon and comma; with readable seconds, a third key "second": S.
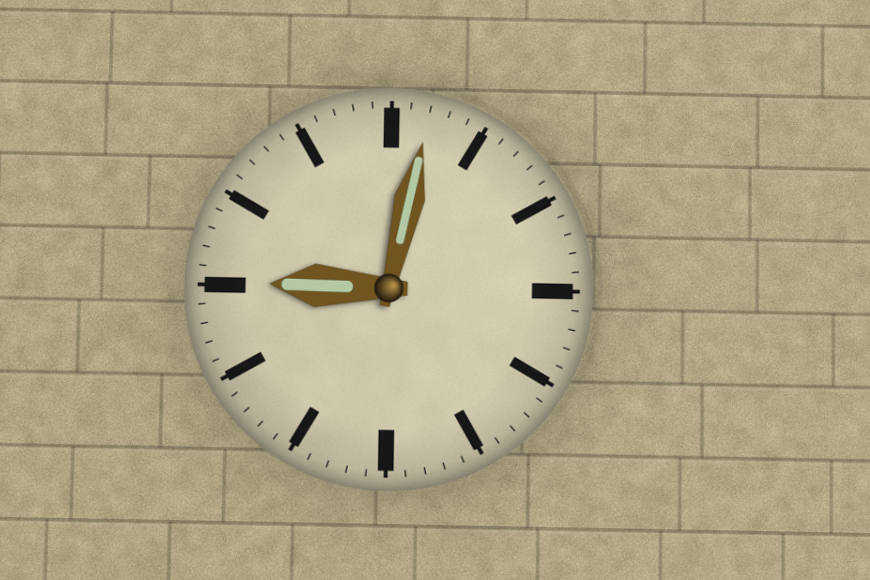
{"hour": 9, "minute": 2}
